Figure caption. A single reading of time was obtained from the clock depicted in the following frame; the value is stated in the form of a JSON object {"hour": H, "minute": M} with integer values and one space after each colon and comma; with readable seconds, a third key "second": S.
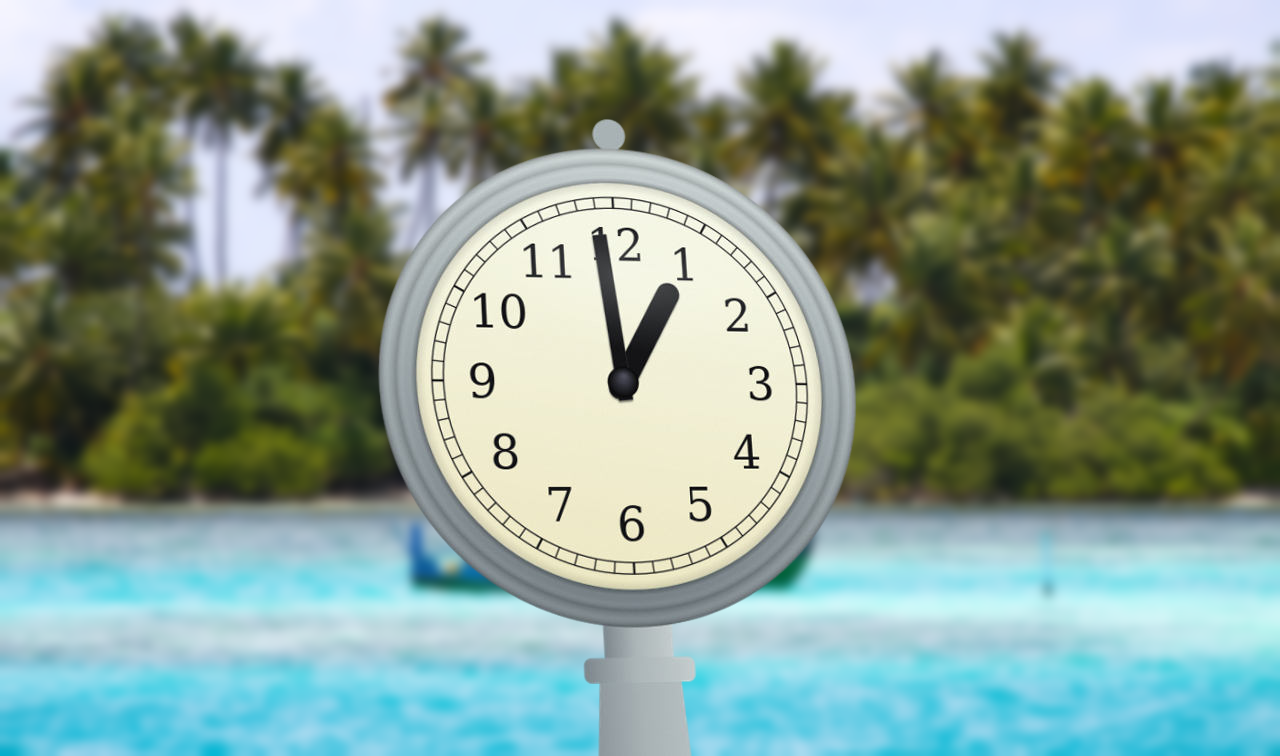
{"hour": 12, "minute": 59}
